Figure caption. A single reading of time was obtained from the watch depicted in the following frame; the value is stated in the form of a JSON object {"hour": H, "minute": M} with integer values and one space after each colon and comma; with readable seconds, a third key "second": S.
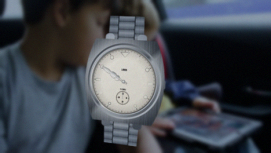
{"hour": 9, "minute": 50}
